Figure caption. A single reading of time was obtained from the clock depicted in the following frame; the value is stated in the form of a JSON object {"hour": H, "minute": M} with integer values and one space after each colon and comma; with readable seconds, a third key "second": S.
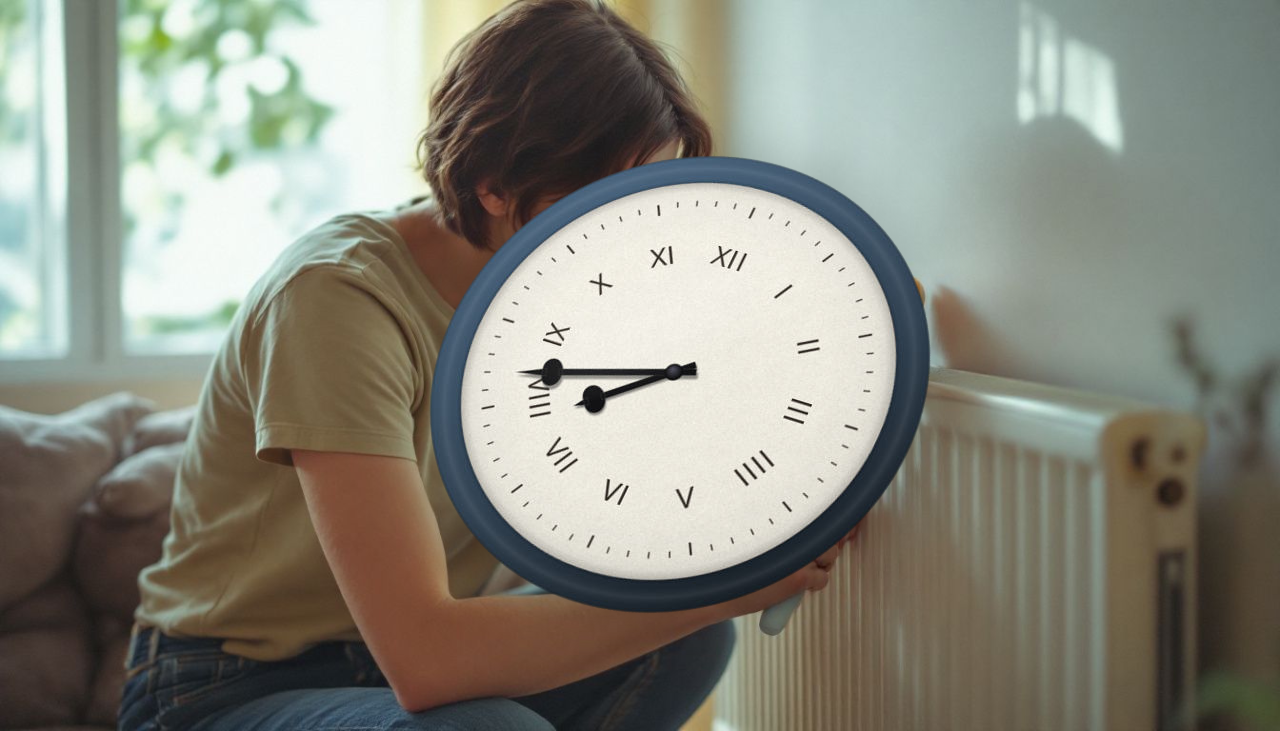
{"hour": 7, "minute": 42}
